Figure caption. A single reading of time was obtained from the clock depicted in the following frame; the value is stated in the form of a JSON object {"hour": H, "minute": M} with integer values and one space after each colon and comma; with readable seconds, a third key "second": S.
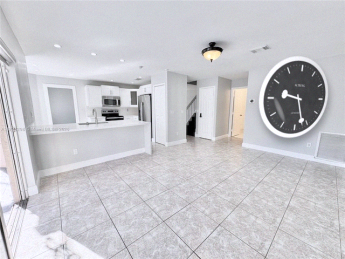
{"hour": 9, "minute": 27}
